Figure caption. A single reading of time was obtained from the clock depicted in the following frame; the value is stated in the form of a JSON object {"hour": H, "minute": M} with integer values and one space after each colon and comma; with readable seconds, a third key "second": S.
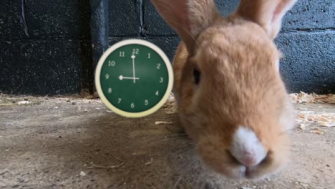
{"hour": 8, "minute": 59}
